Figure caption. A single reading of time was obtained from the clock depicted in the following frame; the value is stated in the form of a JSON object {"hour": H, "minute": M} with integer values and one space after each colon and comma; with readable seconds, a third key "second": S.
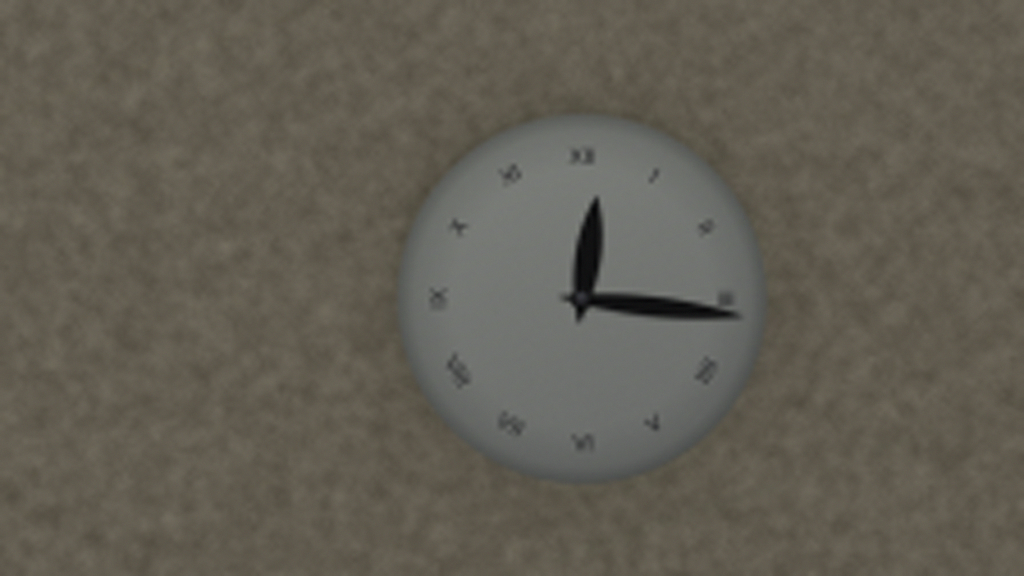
{"hour": 12, "minute": 16}
